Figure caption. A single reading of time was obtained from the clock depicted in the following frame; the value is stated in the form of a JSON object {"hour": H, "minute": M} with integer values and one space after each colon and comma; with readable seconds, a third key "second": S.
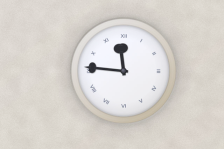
{"hour": 11, "minute": 46}
